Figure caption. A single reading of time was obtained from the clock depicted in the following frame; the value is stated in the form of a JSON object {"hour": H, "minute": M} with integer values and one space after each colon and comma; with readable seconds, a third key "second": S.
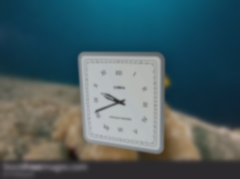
{"hour": 9, "minute": 41}
